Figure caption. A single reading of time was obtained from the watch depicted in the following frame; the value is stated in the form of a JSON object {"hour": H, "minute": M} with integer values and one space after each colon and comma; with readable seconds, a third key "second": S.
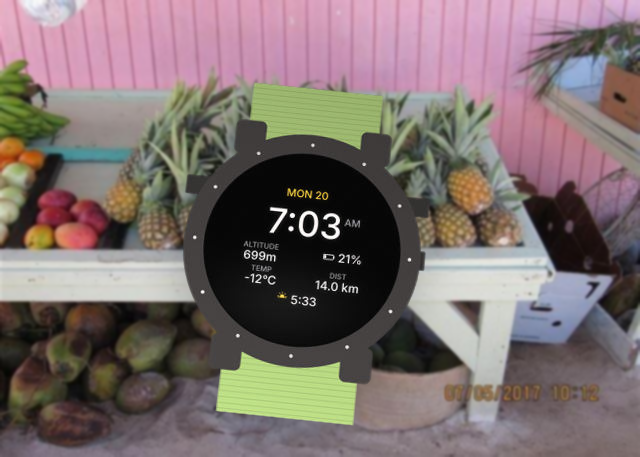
{"hour": 7, "minute": 3}
